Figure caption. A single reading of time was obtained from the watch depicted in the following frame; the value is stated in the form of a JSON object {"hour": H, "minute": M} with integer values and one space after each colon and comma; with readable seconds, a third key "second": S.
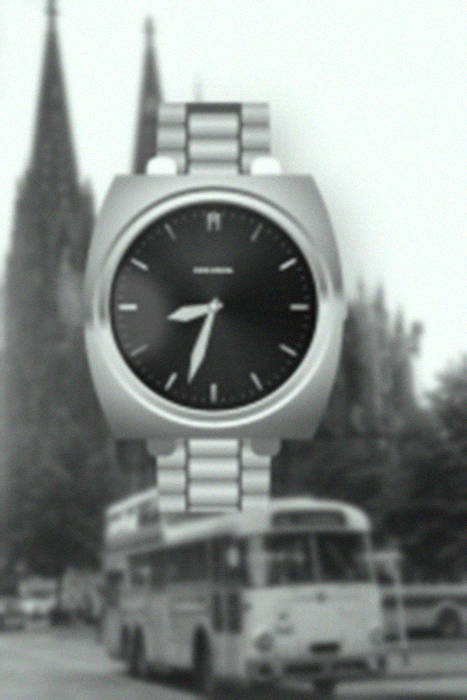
{"hour": 8, "minute": 33}
